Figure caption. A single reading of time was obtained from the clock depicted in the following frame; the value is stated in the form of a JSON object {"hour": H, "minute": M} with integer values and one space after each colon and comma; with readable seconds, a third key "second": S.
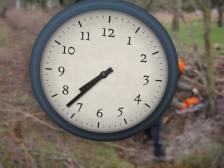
{"hour": 7, "minute": 37}
